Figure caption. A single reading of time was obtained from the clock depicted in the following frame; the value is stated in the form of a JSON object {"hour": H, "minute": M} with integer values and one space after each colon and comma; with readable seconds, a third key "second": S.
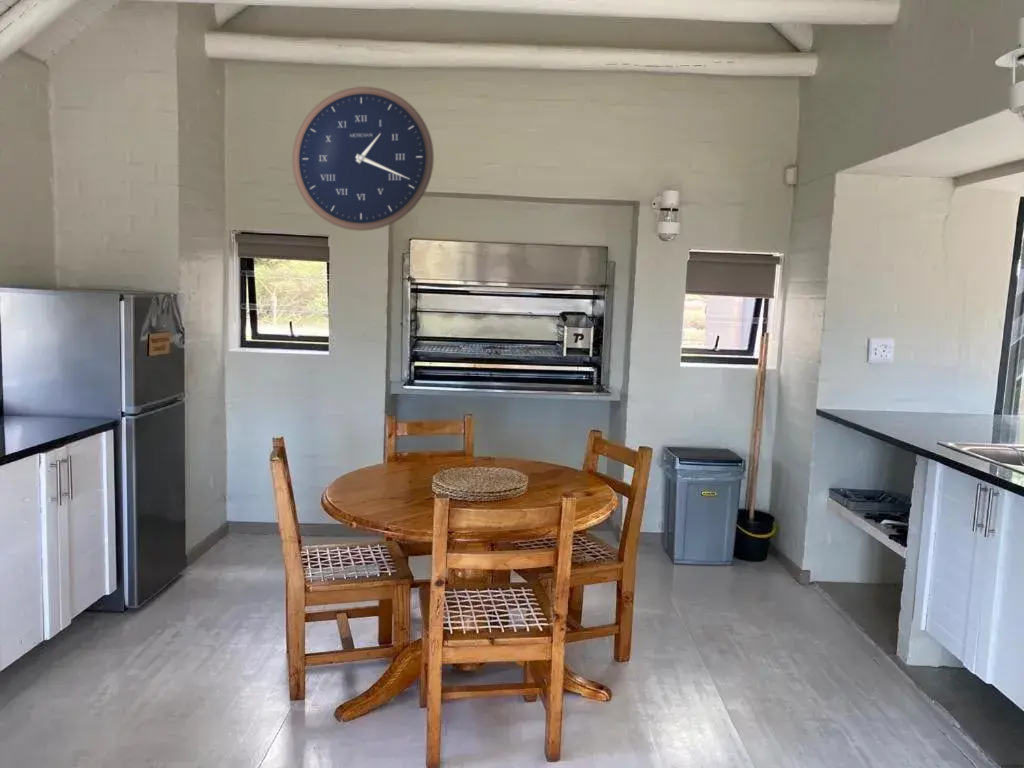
{"hour": 1, "minute": 19}
